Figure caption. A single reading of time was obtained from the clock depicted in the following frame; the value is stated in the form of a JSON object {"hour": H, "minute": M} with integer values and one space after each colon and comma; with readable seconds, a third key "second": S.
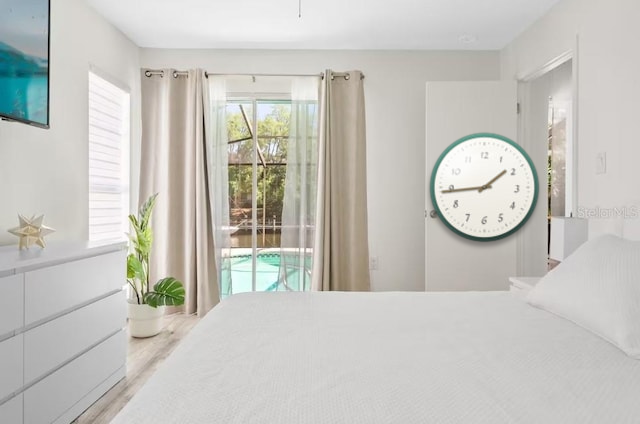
{"hour": 1, "minute": 44}
